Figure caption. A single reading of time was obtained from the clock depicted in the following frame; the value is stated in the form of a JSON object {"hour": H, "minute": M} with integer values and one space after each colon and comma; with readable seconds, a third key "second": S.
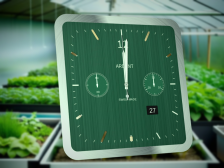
{"hour": 12, "minute": 1}
